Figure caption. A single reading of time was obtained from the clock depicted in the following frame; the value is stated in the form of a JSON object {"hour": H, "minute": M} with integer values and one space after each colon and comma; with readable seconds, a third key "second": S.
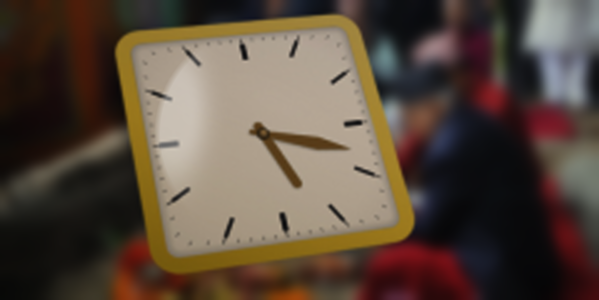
{"hour": 5, "minute": 18}
